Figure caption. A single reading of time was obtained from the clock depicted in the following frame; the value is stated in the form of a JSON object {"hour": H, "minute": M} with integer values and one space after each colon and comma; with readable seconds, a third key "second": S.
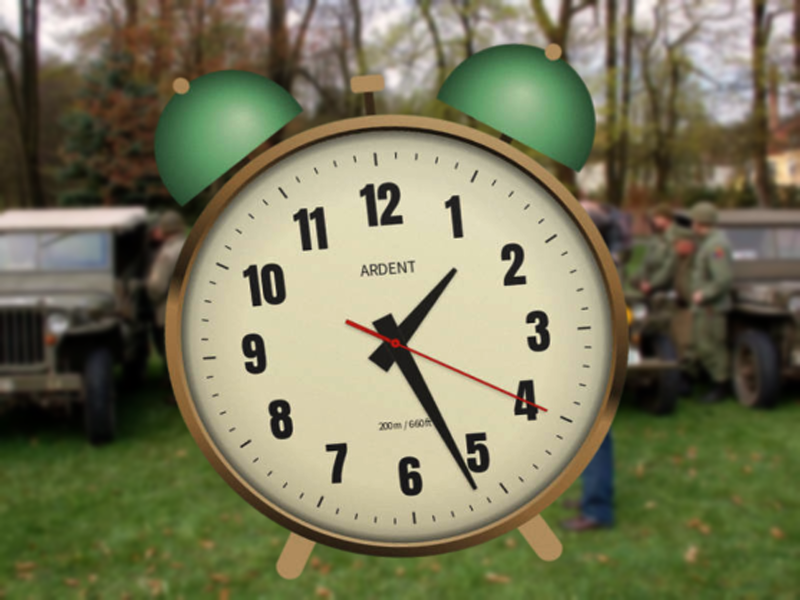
{"hour": 1, "minute": 26, "second": 20}
